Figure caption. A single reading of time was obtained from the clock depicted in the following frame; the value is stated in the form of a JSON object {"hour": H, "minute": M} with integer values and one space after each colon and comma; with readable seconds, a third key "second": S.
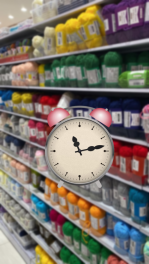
{"hour": 11, "minute": 13}
